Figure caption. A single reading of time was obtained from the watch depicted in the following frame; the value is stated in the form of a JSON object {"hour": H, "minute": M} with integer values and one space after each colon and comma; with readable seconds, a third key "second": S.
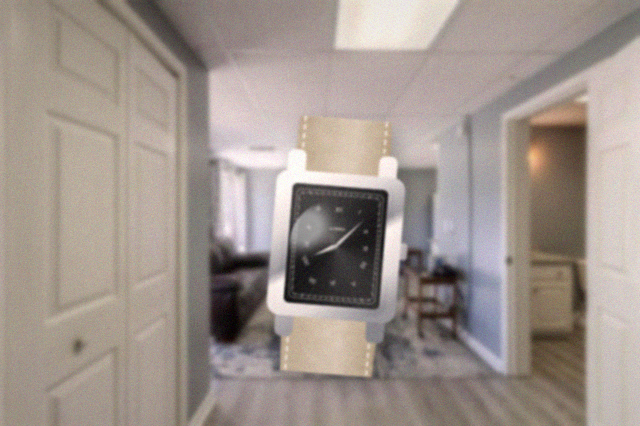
{"hour": 8, "minute": 7}
